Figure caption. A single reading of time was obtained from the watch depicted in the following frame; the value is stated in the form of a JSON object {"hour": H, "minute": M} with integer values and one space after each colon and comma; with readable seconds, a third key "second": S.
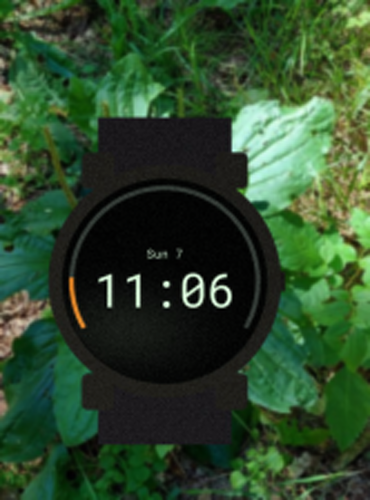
{"hour": 11, "minute": 6}
